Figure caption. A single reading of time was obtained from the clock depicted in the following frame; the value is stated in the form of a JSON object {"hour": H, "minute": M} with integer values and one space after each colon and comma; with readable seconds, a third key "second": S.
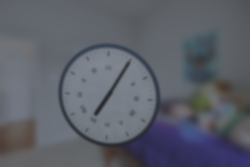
{"hour": 7, "minute": 5}
